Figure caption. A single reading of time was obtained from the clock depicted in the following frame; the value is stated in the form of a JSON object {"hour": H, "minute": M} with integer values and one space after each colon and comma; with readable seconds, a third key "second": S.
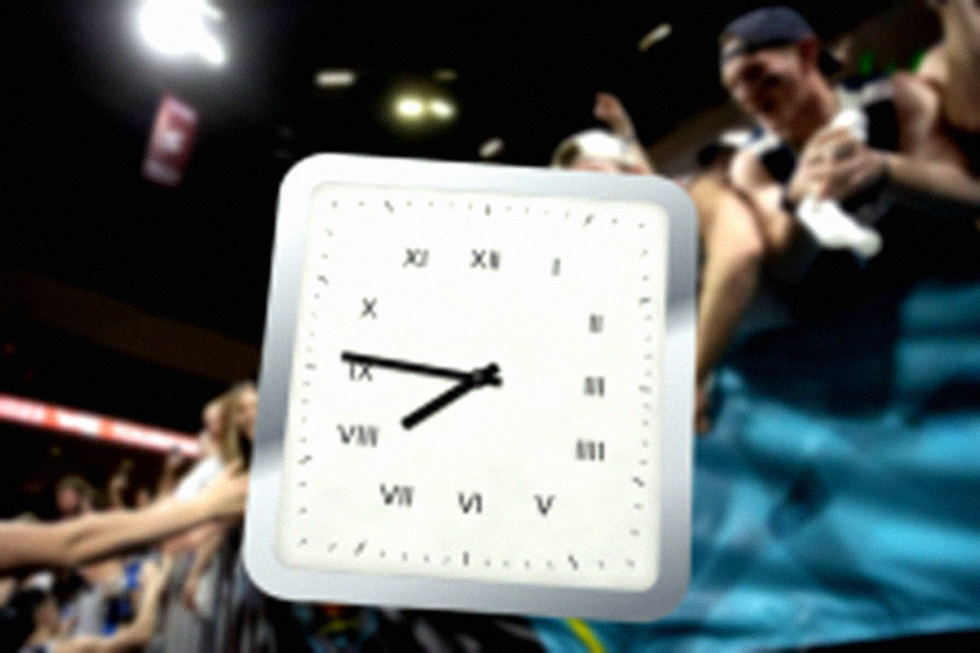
{"hour": 7, "minute": 46}
